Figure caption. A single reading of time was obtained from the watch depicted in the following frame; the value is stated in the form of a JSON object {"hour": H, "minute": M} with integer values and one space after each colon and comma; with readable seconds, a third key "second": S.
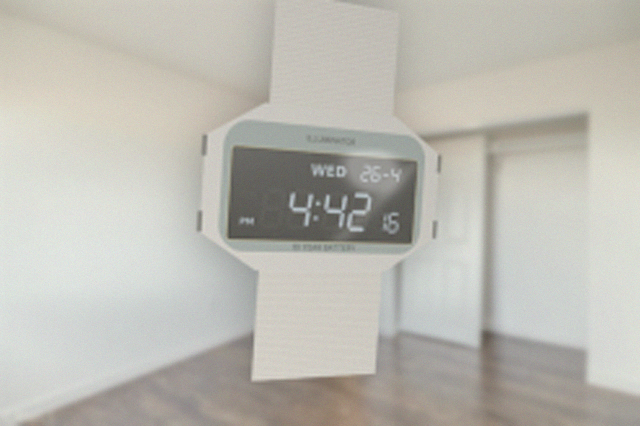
{"hour": 4, "minute": 42, "second": 16}
